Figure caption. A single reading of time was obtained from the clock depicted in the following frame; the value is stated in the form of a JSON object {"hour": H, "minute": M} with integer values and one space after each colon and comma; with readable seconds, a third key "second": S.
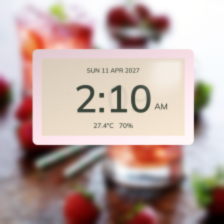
{"hour": 2, "minute": 10}
